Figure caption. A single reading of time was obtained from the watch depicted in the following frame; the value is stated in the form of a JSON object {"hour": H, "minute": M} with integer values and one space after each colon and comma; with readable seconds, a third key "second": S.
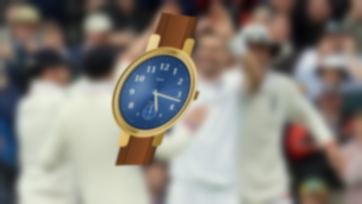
{"hour": 5, "minute": 17}
